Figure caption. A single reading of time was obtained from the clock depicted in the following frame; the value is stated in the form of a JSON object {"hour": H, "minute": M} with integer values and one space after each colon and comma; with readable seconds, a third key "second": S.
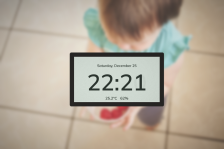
{"hour": 22, "minute": 21}
